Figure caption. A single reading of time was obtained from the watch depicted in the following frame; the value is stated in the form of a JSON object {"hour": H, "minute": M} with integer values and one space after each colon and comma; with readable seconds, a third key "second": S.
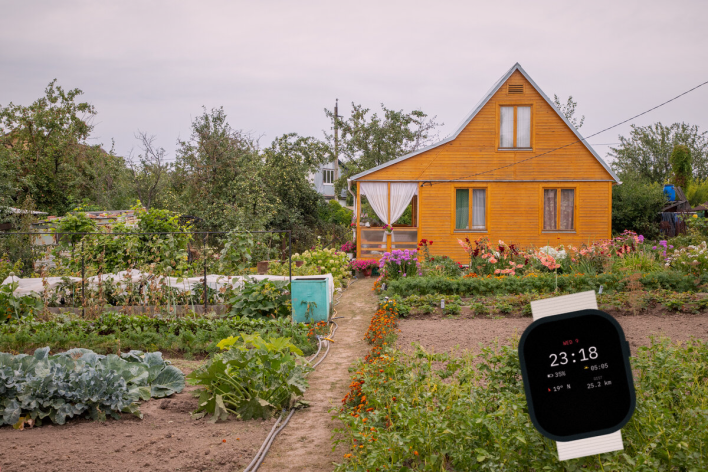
{"hour": 23, "minute": 18}
